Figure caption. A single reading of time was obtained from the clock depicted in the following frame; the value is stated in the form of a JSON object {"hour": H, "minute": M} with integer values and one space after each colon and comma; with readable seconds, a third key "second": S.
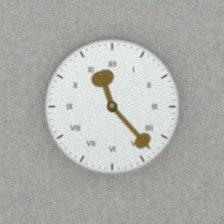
{"hour": 11, "minute": 23}
